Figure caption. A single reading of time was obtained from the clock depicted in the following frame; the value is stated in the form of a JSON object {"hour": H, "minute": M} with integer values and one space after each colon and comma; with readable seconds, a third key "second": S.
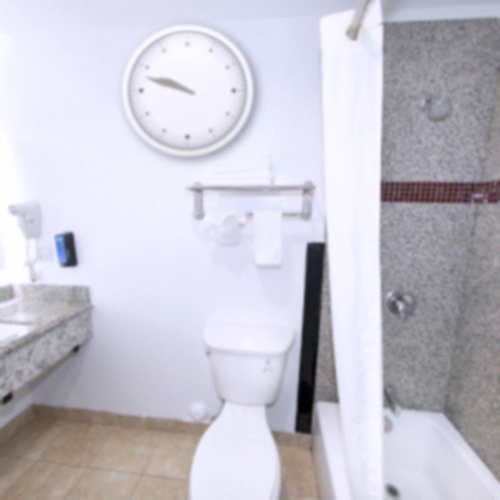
{"hour": 9, "minute": 48}
